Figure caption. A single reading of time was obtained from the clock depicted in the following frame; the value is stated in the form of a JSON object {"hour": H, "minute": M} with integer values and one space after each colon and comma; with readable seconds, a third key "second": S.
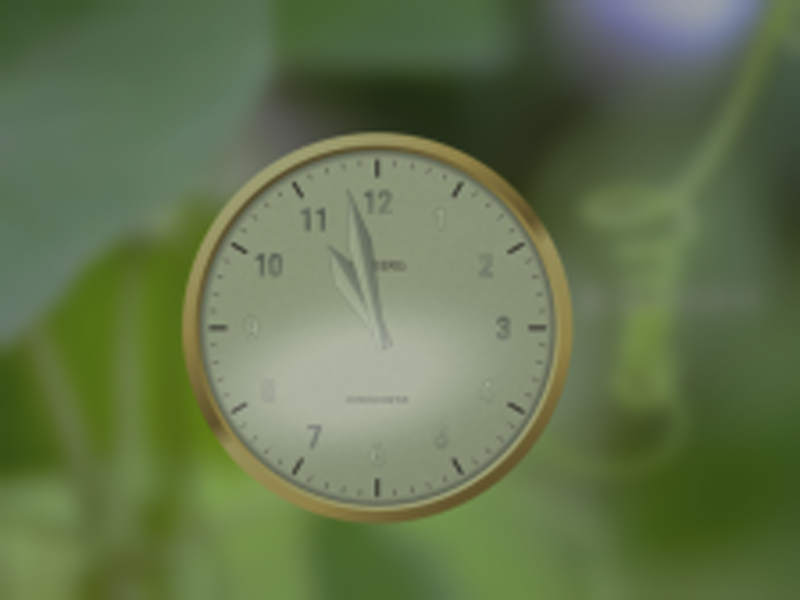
{"hour": 10, "minute": 58}
